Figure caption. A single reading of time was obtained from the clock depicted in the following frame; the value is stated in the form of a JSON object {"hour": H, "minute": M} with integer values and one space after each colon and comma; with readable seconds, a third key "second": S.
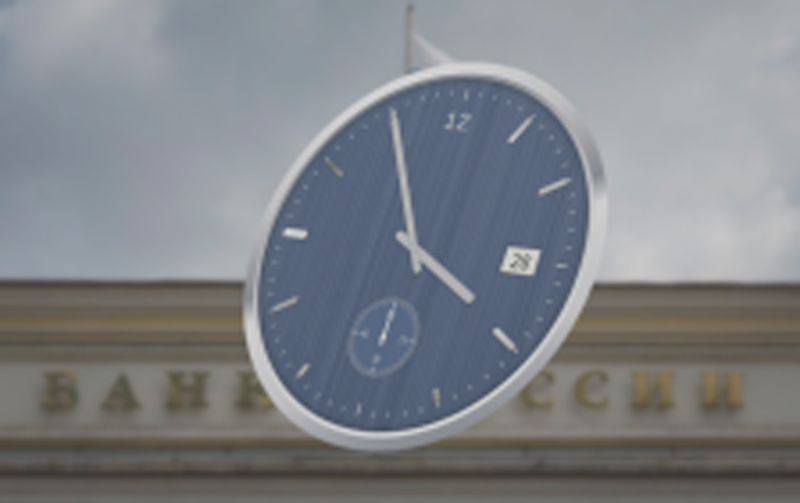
{"hour": 3, "minute": 55}
